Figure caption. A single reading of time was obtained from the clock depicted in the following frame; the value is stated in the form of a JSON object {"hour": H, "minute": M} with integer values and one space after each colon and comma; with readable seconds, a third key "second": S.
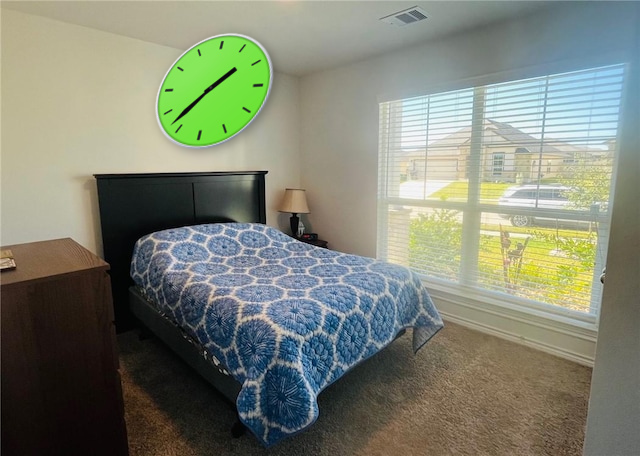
{"hour": 1, "minute": 37}
